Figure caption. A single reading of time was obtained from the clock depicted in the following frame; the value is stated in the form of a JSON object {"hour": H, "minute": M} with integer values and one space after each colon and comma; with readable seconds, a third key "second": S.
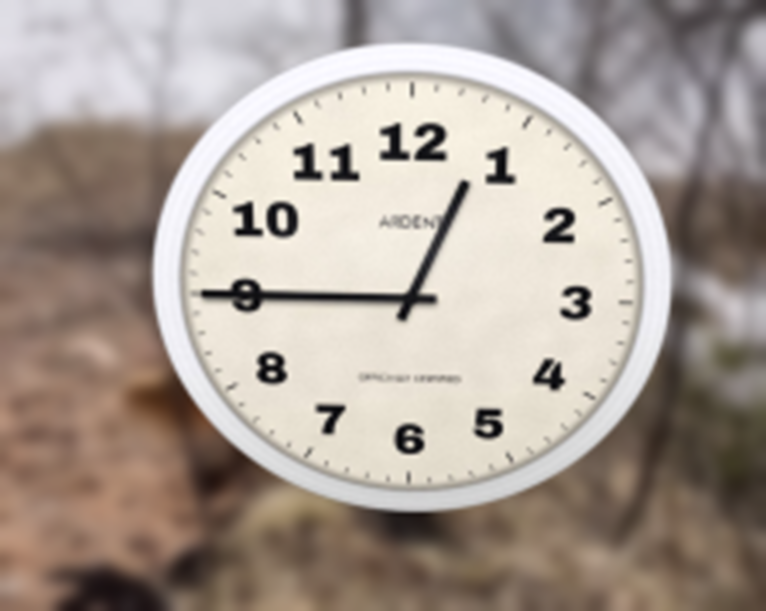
{"hour": 12, "minute": 45}
